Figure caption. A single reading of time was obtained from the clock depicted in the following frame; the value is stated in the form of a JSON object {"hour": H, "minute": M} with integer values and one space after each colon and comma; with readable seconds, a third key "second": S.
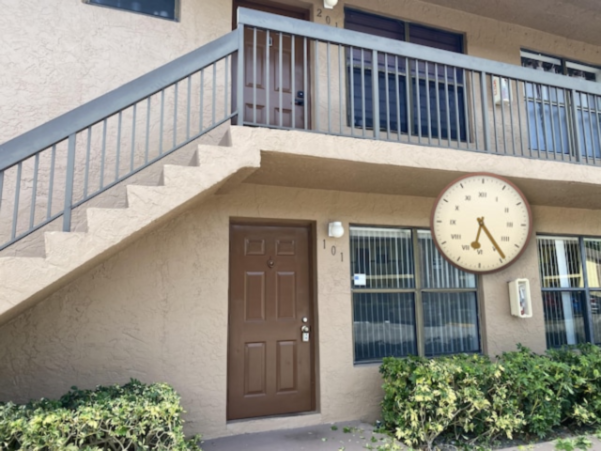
{"hour": 6, "minute": 24}
